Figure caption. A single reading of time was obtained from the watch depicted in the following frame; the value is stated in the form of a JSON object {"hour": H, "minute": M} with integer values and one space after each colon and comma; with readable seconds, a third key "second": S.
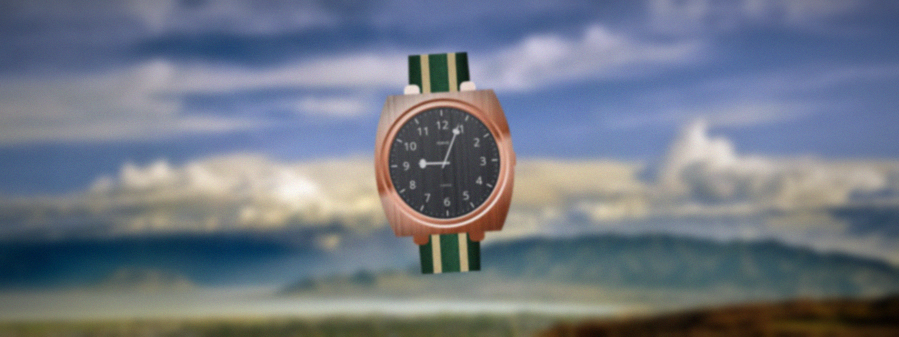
{"hour": 9, "minute": 4}
